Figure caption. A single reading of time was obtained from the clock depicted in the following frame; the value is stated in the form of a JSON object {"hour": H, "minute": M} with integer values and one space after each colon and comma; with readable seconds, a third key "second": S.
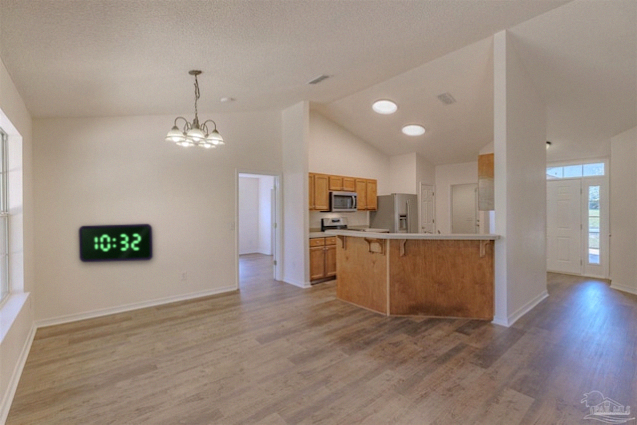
{"hour": 10, "minute": 32}
